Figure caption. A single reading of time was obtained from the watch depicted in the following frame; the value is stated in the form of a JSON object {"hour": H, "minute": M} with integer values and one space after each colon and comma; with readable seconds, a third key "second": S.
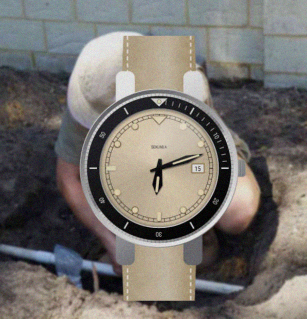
{"hour": 6, "minute": 12}
